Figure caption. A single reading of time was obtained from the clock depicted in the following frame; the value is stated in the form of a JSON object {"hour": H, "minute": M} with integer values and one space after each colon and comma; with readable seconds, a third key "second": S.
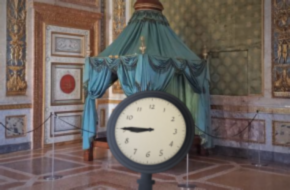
{"hour": 8, "minute": 45}
